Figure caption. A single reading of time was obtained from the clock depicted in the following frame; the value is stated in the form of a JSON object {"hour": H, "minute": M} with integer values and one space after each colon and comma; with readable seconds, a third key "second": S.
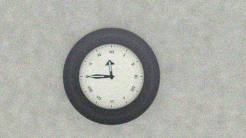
{"hour": 11, "minute": 45}
